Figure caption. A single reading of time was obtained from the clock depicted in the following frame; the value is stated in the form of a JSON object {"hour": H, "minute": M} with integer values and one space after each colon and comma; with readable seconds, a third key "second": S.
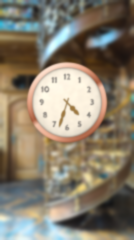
{"hour": 4, "minute": 33}
